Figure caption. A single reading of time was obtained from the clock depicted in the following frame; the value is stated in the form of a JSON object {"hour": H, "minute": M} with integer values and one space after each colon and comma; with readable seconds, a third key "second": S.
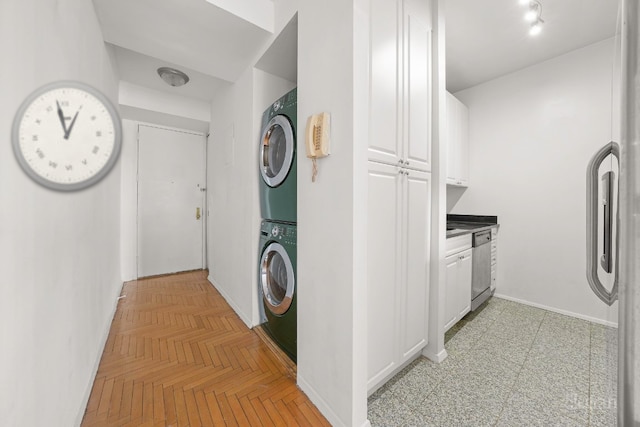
{"hour": 12, "minute": 58}
